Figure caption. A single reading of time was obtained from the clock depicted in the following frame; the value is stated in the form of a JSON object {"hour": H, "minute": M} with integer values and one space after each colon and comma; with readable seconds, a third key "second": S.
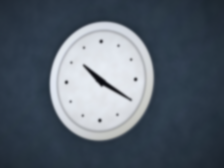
{"hour": 10, "minute": 20}
